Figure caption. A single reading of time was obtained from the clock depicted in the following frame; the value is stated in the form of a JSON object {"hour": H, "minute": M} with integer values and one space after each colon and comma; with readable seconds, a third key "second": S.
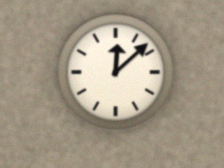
{"hour": 12, "minute": 8}
